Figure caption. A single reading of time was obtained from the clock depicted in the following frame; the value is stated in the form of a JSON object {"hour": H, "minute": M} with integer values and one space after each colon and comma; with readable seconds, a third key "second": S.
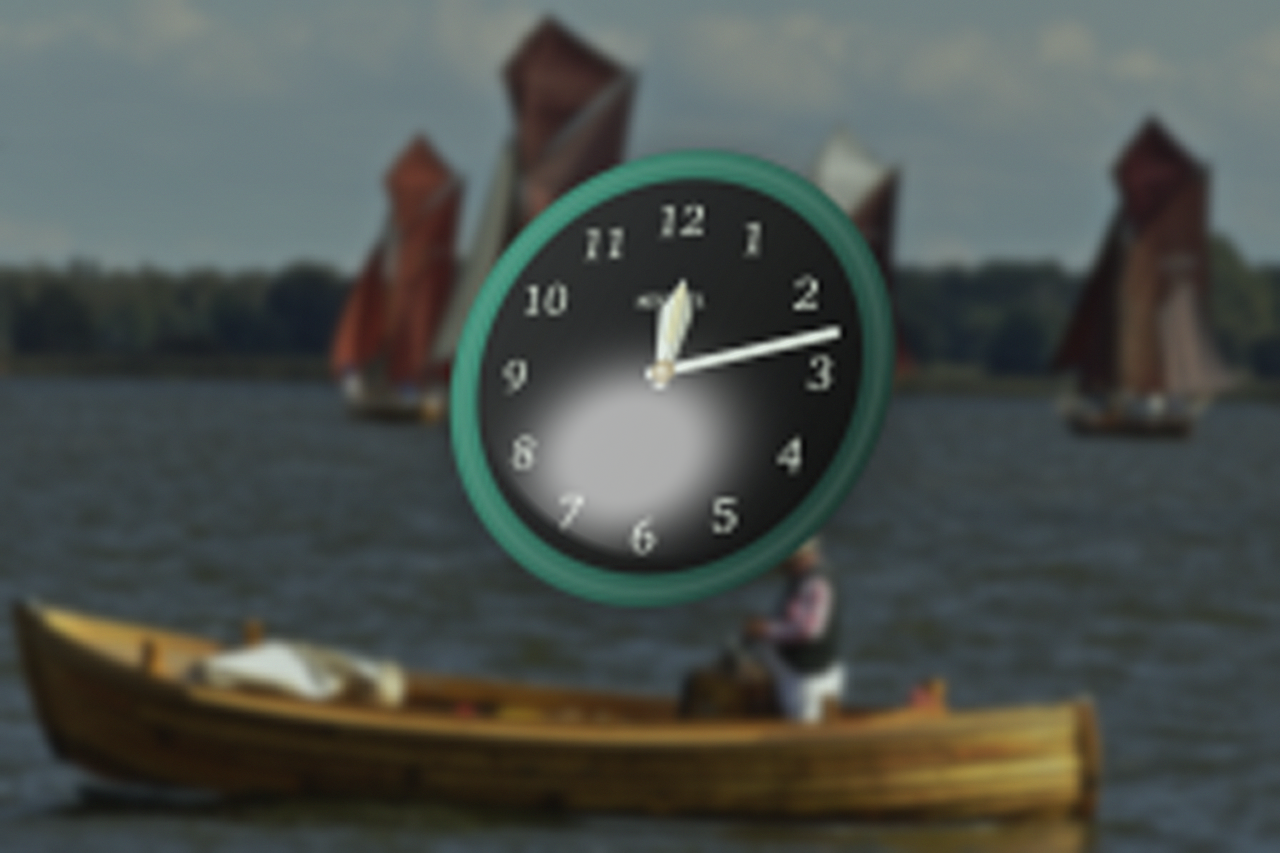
{"hour": 12, "minute": 13}
